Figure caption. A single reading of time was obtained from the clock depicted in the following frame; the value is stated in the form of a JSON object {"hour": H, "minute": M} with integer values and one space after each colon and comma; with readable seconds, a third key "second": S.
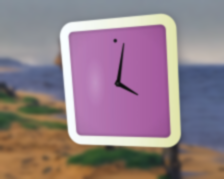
{"hour": 4, "minute": 2}
